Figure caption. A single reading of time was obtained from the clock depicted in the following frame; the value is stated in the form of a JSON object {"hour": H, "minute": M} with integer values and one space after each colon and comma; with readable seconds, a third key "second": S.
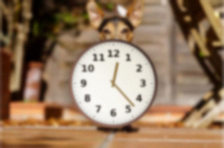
{"hour": 12, "minute": 23}
